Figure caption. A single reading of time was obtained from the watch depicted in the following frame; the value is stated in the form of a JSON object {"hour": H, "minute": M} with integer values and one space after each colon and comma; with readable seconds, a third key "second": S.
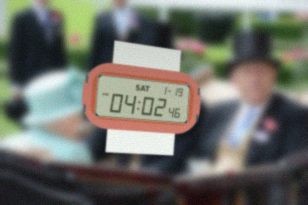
{"hour": 4, "minute": 2}
